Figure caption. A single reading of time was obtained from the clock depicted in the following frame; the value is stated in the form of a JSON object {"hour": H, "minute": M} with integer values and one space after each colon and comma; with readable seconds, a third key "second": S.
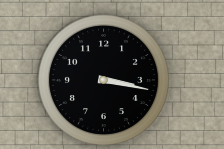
{"hour": 3, "minute": 17}
